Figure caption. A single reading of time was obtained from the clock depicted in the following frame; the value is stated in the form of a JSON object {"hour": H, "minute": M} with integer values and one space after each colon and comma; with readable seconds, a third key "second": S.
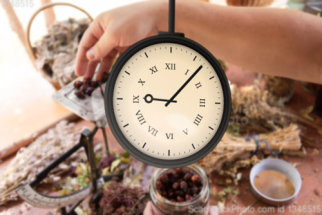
{"hour": 9, "minute": 7}
